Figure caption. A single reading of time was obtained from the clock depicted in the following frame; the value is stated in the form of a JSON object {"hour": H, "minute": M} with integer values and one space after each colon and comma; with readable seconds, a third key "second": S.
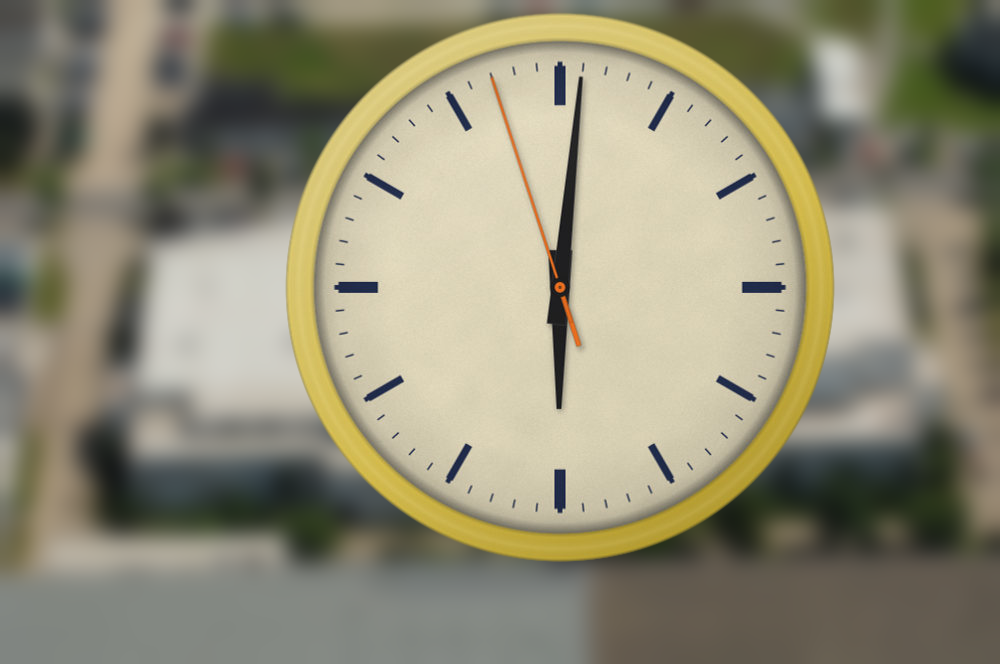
{"hour": 6, "minute": 0, "second": 57}
